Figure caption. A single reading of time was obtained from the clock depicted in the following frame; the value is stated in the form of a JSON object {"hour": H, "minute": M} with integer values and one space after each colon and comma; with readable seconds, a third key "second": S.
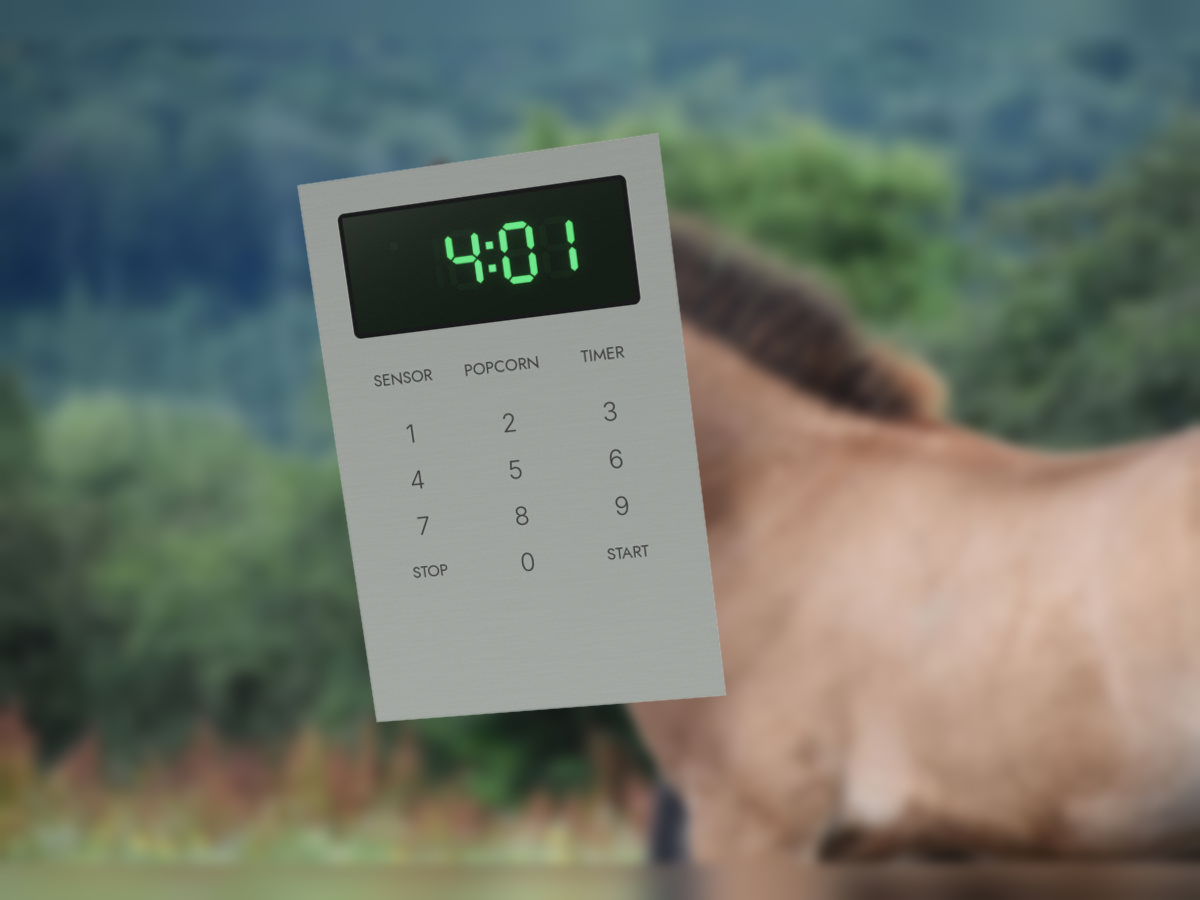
{"hour": 4, "minute": 1}
